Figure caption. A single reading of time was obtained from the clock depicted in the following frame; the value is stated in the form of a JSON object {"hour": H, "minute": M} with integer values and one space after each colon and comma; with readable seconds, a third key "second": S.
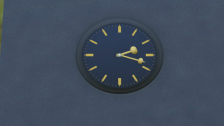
{"hour": 2, "minute": 18}
